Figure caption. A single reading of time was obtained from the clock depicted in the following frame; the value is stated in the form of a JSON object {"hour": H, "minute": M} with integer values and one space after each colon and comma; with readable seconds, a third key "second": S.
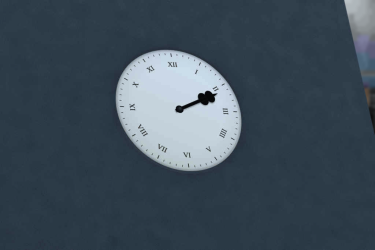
{"hour": 2, "minute": 11}
